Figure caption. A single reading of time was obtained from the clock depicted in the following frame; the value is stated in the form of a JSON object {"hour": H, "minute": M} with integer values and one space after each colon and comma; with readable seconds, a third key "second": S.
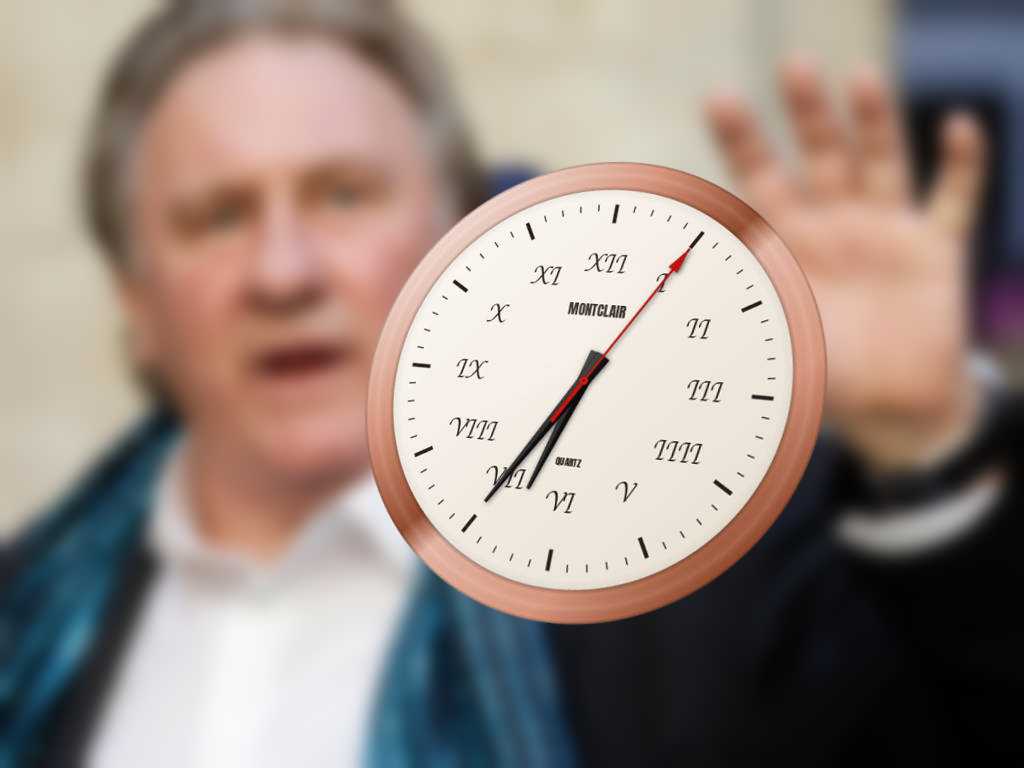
{"hour": 6, "minute": 35, "second": 5}
